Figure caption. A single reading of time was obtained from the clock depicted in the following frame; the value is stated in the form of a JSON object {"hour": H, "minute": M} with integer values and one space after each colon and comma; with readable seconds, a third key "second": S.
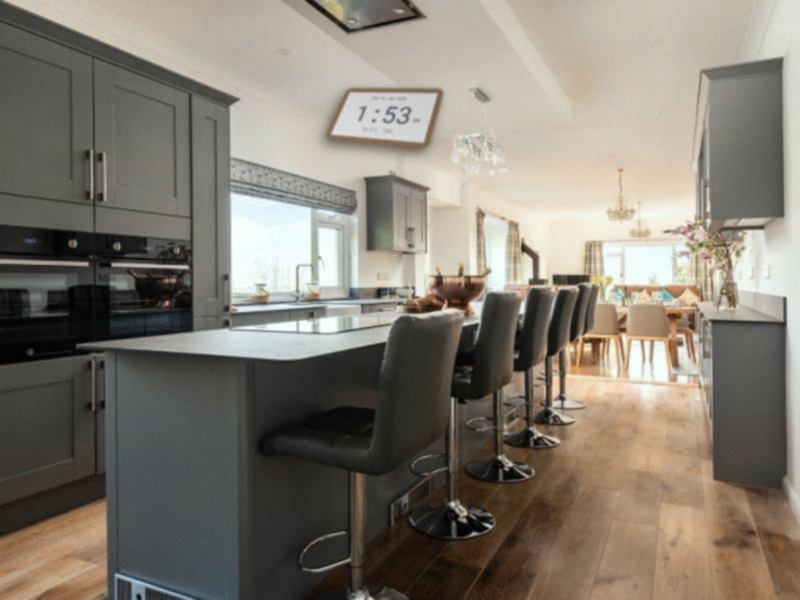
{"hour": 1, "minute": 53}
